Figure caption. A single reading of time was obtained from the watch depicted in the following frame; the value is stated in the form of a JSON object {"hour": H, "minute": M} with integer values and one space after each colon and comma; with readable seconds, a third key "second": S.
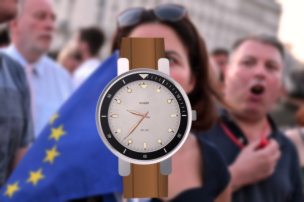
{"hour": 9, "minute": 37}
